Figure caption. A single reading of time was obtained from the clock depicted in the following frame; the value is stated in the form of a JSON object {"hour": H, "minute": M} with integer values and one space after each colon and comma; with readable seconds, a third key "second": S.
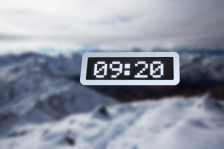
{"hour": 9, "minute": 20}
